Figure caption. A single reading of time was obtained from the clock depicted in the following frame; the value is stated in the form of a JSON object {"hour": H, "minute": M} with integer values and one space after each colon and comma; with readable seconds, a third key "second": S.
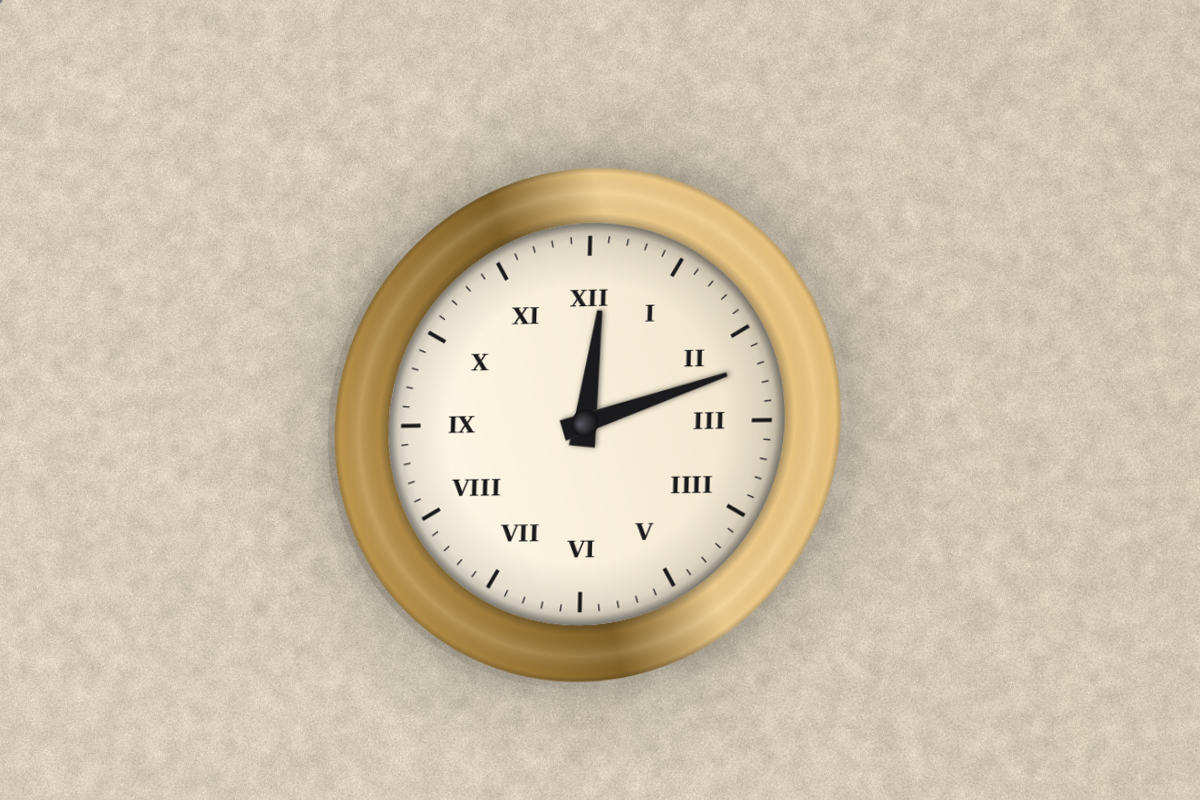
{"hour": 12, "minute": 12}
